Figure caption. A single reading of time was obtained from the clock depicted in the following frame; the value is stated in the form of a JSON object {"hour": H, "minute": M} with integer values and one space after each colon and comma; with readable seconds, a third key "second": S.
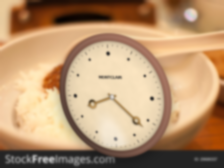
{"hour": 8, "minute": 22}
